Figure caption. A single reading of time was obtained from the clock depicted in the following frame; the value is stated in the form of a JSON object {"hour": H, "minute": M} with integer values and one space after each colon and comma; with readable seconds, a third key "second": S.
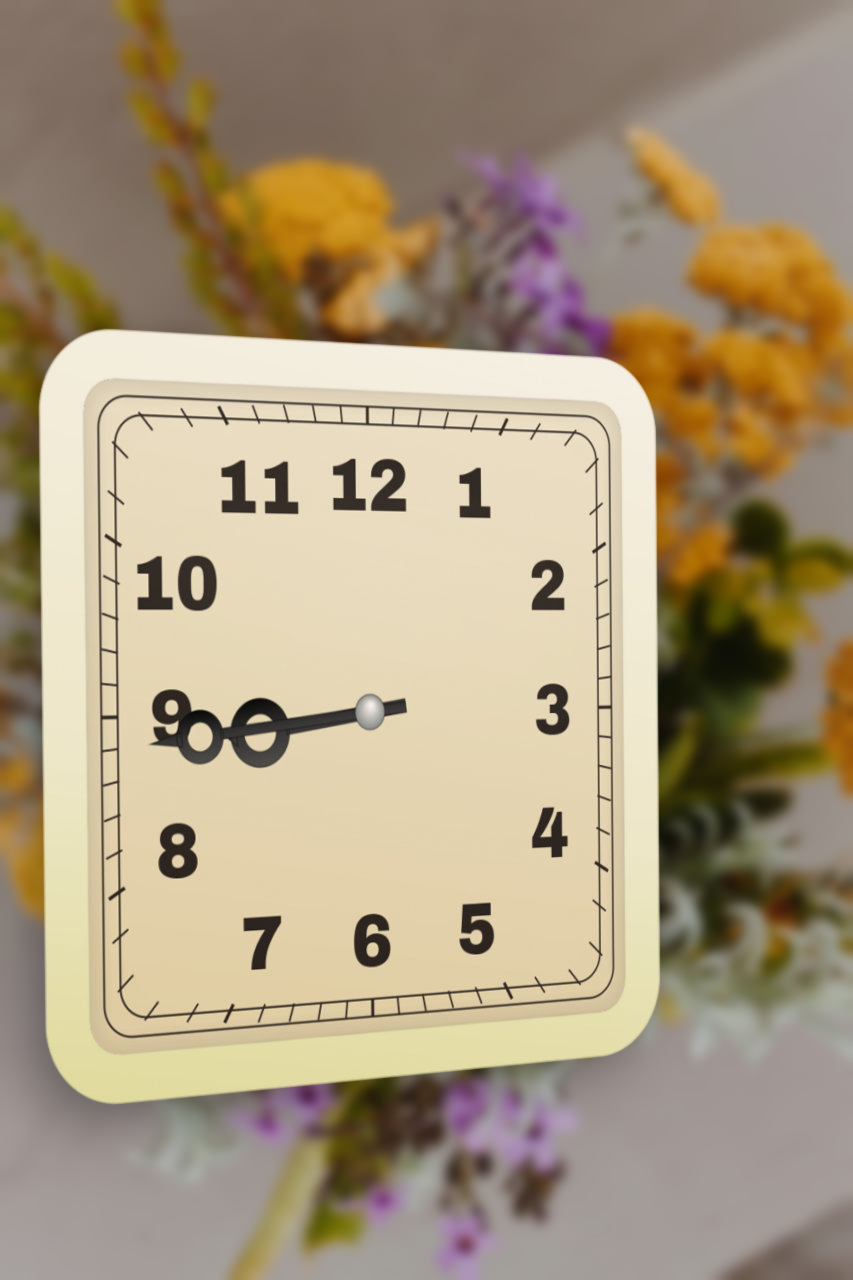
{"hour": 8, "minute": 44}
